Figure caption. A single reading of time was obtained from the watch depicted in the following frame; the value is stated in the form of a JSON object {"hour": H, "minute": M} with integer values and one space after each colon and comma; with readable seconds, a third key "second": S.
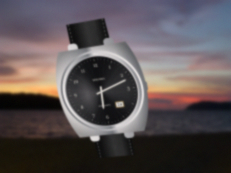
{"hour": 6, "minute": 12}
